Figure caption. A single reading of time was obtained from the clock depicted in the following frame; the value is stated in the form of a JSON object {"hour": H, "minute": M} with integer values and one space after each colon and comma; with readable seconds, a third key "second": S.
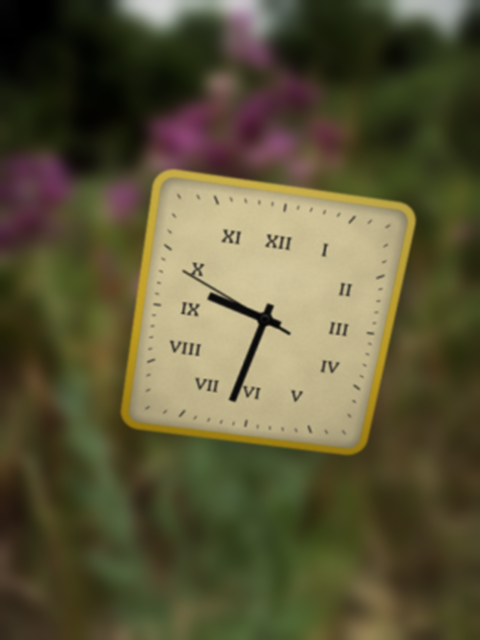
{"hour": 9, "minute": 31, "second": 49}
